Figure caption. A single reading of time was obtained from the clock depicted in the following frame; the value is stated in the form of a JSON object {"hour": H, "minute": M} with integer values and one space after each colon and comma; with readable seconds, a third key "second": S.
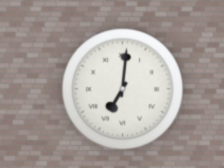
{"hour": 7, "minute": 1}
